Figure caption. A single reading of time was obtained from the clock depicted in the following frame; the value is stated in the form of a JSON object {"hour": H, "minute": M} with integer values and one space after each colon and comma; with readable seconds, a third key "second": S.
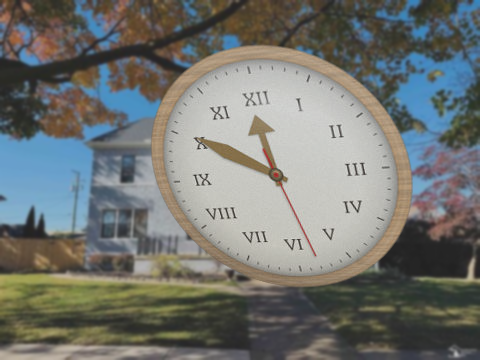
{"hour": 11, "minute": 50, "second": 28}
